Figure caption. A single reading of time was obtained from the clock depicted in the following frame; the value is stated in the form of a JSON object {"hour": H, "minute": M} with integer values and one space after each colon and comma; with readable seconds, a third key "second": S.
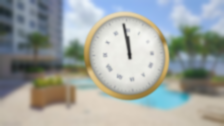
{"hour": 11, "minute": 59}
